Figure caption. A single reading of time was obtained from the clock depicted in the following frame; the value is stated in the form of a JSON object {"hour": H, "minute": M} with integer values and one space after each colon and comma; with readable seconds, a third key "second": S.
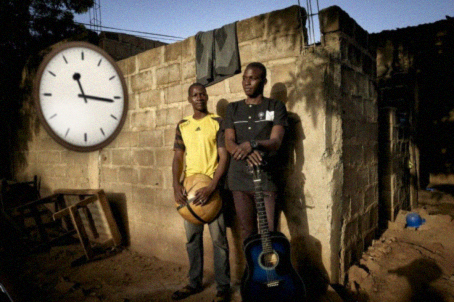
{"hour": 11, "minute": 16}
